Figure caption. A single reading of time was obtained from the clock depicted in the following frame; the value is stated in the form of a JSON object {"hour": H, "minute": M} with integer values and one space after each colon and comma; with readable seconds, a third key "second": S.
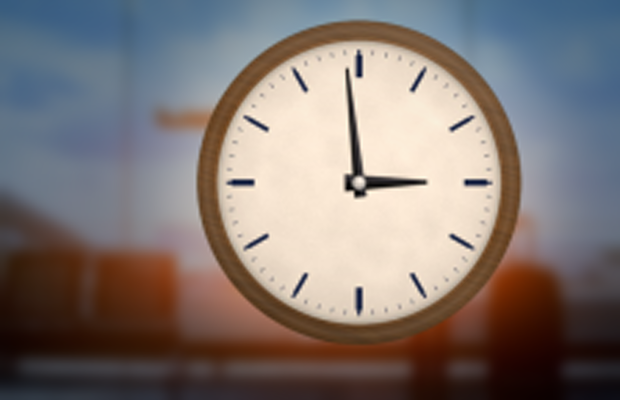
{"hour": 2, "minute": 59}
